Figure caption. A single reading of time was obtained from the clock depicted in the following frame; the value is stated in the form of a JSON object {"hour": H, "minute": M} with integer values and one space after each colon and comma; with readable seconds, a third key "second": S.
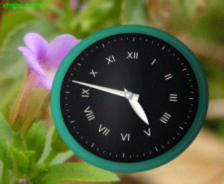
{"hour": 4, "minute": 47}
